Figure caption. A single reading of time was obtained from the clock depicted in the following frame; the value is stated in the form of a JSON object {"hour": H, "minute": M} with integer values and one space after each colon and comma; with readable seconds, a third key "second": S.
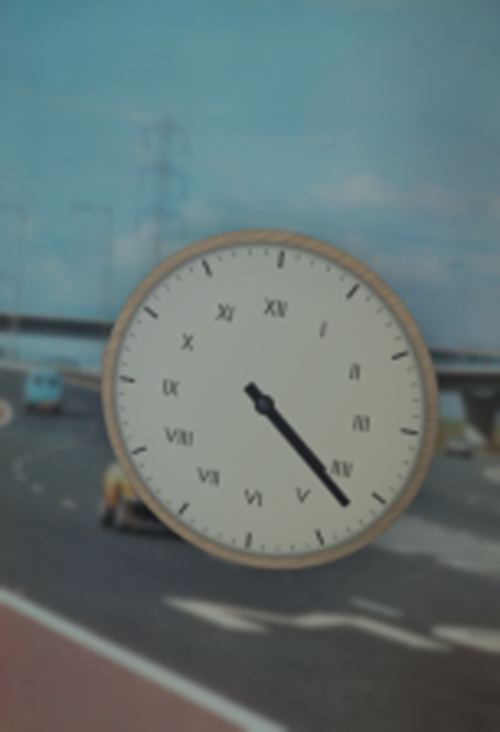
{"hour": 4, "minute": 22}
